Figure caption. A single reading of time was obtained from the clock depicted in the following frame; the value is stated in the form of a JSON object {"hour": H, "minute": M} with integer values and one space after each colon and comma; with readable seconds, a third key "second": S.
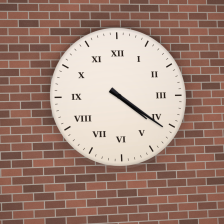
{"hour": 4, "minute": 21}
